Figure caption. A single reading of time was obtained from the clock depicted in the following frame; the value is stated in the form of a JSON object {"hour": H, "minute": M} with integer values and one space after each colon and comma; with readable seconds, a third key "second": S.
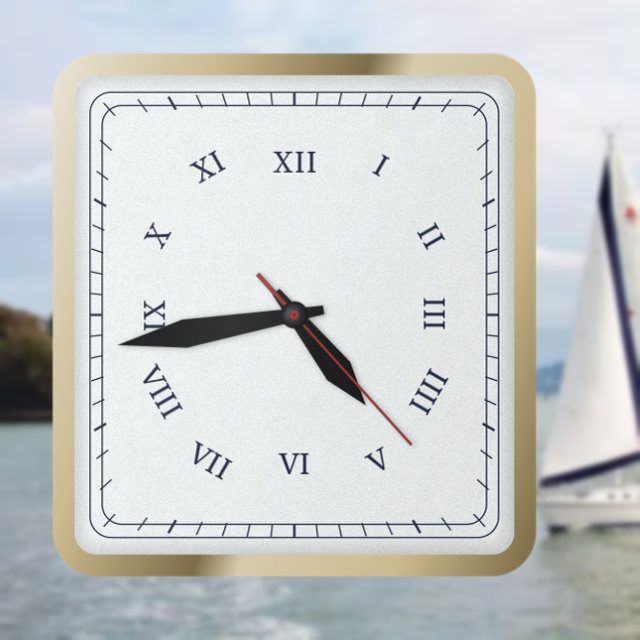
{"hour": 4, "minute": 43, "second": 23}
